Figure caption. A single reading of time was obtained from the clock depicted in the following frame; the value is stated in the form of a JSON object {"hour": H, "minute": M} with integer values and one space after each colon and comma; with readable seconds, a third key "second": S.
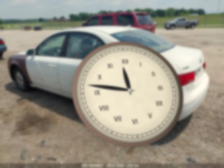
{"hour": 11, "minute": 47}
